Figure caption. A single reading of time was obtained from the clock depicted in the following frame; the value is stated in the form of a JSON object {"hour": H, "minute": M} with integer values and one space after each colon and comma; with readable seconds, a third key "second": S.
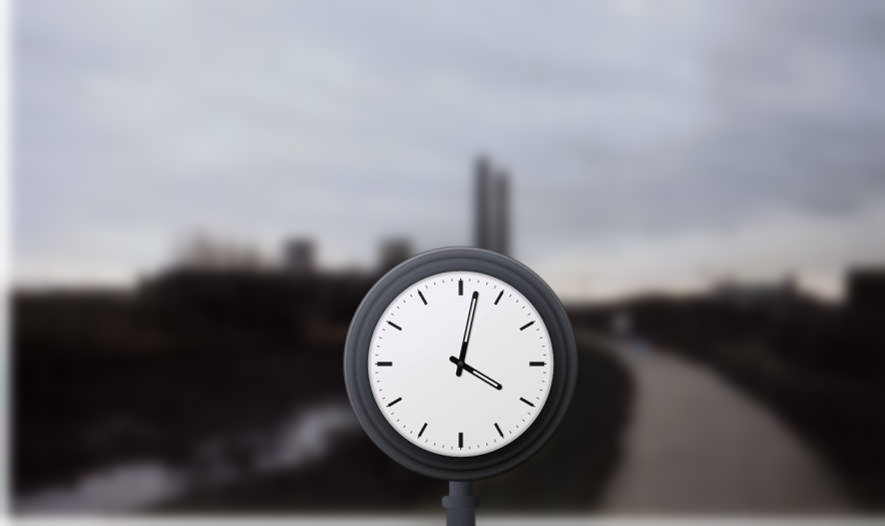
{"hour": 4, "minute": 2}
